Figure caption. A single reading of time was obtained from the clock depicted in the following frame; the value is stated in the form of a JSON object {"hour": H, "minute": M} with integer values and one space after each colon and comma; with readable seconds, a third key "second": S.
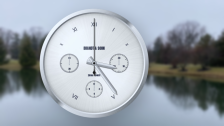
{"hour": 3, "minute": 24}
